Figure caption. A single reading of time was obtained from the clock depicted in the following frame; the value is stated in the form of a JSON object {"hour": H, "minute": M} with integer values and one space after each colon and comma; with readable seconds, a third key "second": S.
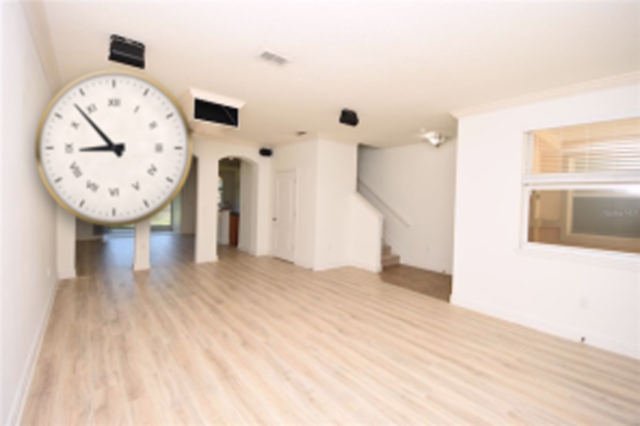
{"hour": 8, "minute": 53}
